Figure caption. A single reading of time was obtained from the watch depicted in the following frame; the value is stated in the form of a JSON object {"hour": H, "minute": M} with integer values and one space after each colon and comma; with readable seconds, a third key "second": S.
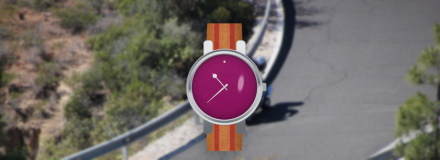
{"hour": 10, "minute": 38}
